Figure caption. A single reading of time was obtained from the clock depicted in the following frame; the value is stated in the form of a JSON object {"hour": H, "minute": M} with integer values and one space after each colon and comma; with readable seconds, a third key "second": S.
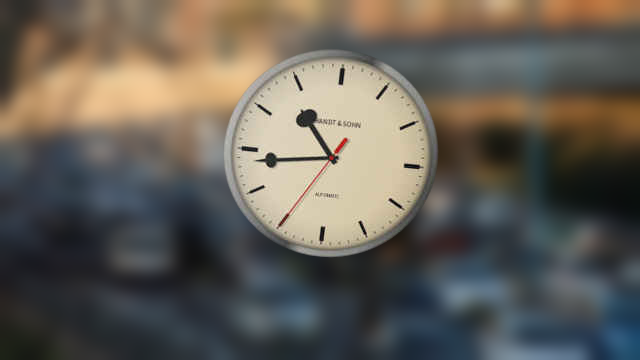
{"hour": 10, "minute": 43, "second": 35}
